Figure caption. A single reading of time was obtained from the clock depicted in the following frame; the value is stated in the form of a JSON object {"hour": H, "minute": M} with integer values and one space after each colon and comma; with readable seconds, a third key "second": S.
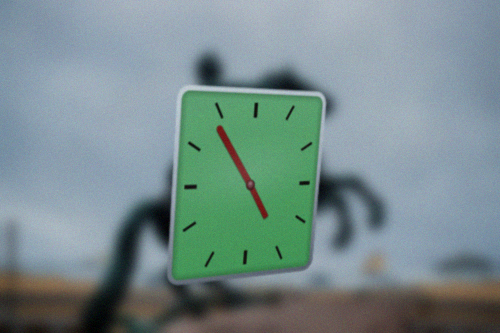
{"hour": 4, "minute": 54}
